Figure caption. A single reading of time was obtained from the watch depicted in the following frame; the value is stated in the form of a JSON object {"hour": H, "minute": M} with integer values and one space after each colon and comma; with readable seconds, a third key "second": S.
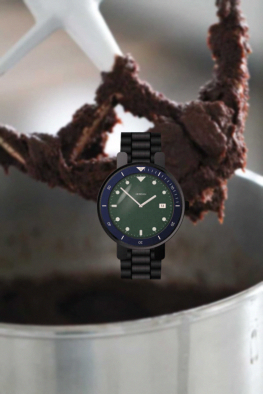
{"hour": 1, "minute": 52}
